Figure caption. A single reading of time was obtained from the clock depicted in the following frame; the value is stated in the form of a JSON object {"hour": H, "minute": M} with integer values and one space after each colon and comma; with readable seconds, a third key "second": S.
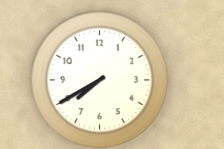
{"hour": 7, "minute": 40}
